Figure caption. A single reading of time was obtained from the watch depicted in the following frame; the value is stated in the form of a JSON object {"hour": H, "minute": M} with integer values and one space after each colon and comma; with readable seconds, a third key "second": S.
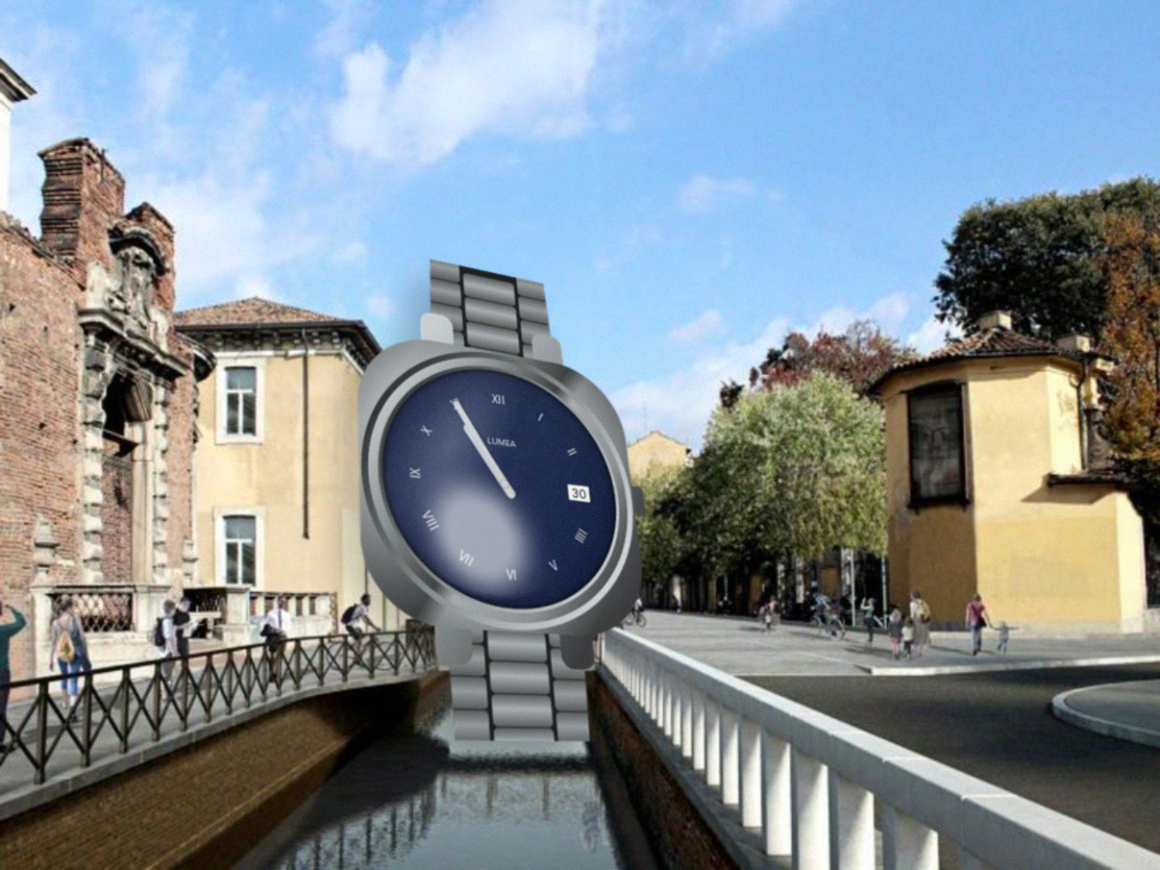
{"hour": 10, "minute": 55}
